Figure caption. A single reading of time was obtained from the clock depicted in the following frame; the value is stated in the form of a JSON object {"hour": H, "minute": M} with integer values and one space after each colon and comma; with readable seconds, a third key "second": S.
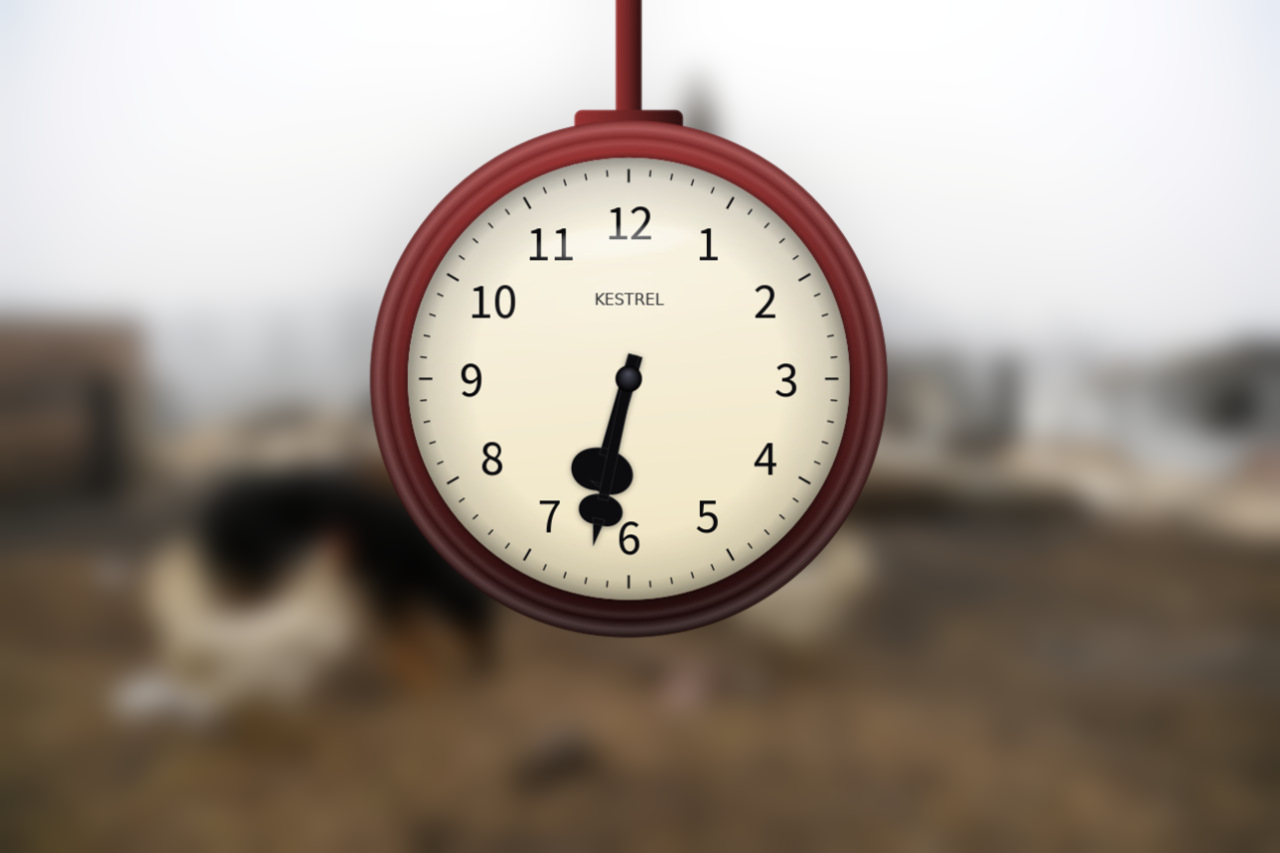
{"hour": 6, "minute": 32}
